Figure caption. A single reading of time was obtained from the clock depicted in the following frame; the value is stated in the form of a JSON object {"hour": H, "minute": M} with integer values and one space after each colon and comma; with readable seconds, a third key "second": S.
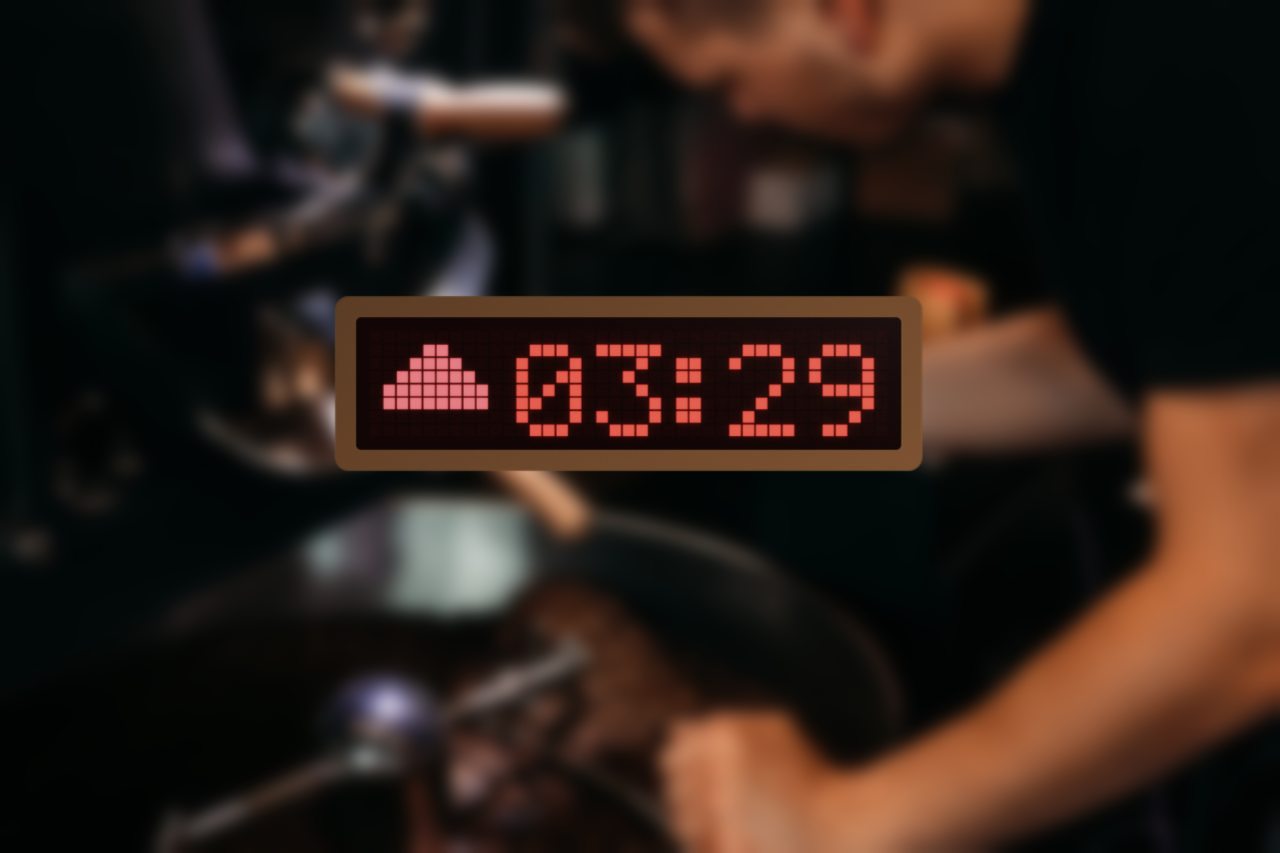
{"hour": 3, "minute": 29}
